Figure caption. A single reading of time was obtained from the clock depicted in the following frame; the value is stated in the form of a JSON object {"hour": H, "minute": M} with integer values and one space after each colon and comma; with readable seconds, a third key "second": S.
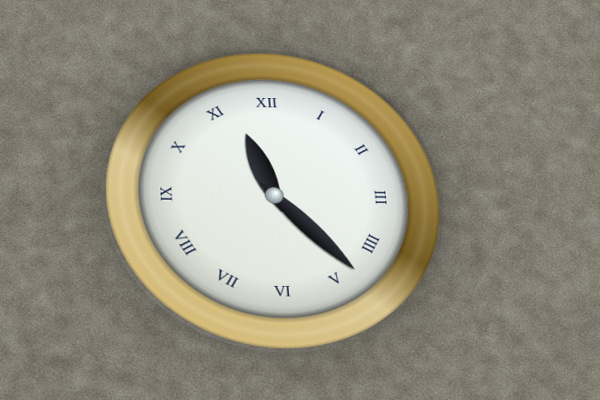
{"hour": 11, "minute": 23}
